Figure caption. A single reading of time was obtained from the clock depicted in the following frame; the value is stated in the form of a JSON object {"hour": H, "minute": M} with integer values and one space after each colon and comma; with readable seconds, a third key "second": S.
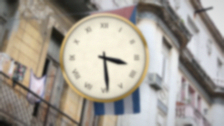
{"hour": 3, "minute": 29}
